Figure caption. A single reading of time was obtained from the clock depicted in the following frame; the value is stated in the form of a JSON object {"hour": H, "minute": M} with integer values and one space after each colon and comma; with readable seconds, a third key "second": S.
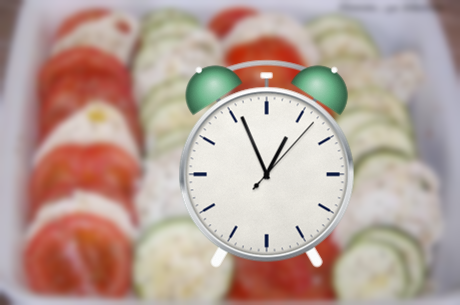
{"hour": 12, "minute": 56, "second": 7}
